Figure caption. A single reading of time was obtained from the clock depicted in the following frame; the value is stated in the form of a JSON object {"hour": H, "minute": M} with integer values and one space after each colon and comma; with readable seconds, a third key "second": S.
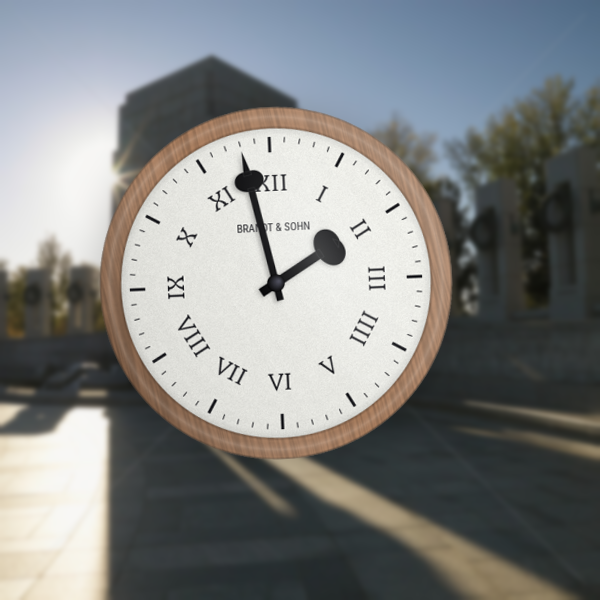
{"hour": 1, "minute": 58}
